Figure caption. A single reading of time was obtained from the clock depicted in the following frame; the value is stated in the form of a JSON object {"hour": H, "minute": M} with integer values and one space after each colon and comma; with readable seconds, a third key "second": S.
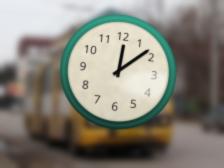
{"hour": 12, "minute": 8}
